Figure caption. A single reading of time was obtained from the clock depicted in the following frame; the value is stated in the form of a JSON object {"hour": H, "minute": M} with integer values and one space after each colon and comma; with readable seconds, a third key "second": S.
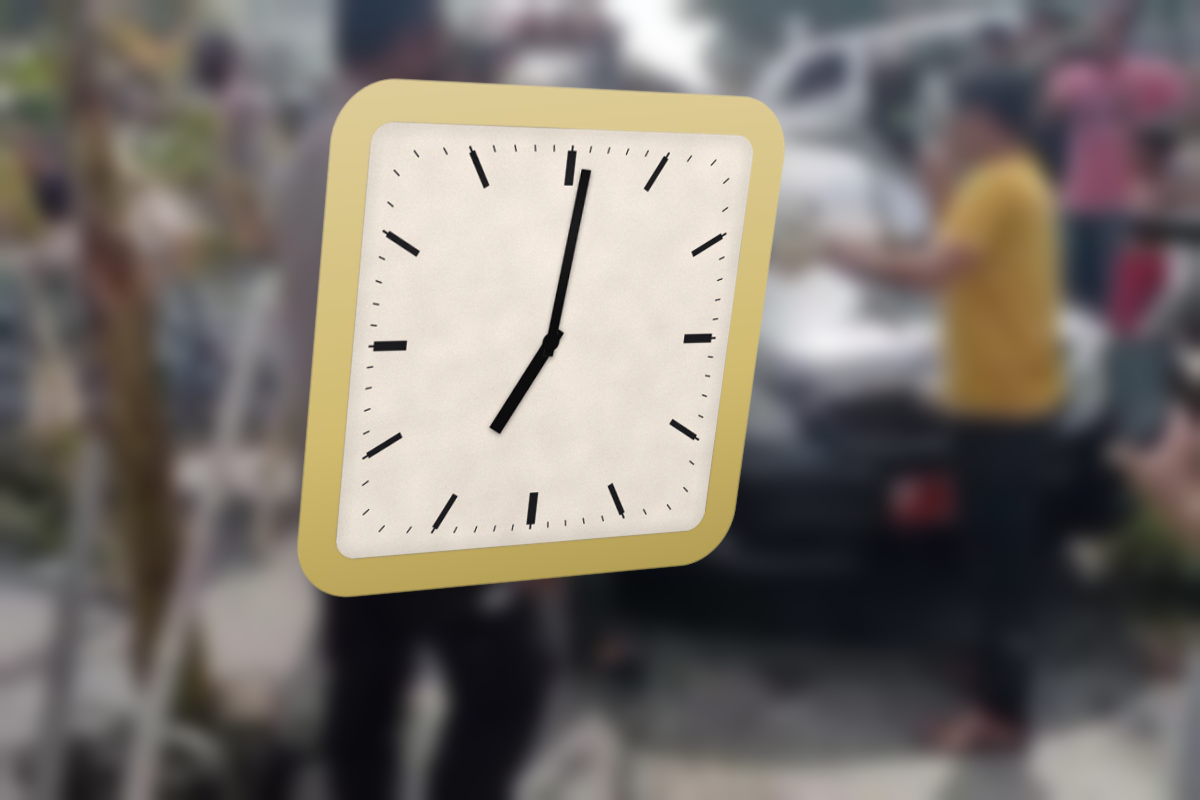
{"hour": 7, "minute": 1}
